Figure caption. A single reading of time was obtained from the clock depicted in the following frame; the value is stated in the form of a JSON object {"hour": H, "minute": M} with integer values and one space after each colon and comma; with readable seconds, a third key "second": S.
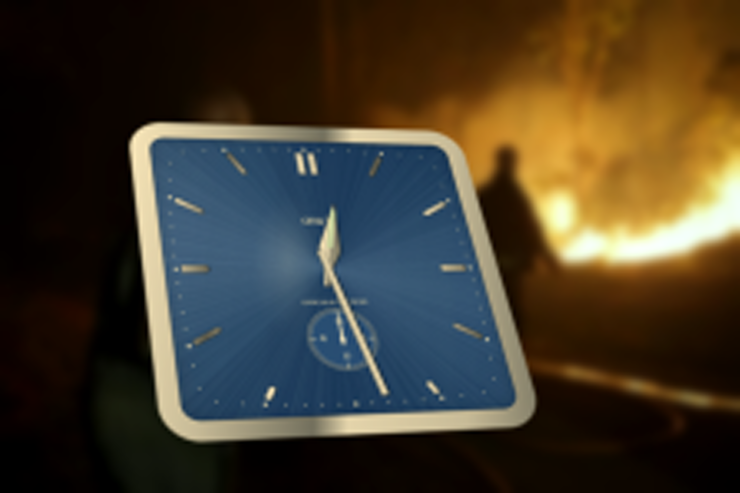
{"hour": 12, "minute": 28}
